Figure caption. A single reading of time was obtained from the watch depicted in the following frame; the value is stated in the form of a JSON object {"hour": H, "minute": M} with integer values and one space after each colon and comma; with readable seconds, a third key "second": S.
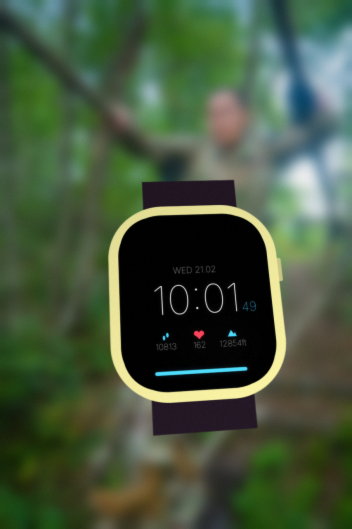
{"hour": 10, "minute": 1, "second": 49}
